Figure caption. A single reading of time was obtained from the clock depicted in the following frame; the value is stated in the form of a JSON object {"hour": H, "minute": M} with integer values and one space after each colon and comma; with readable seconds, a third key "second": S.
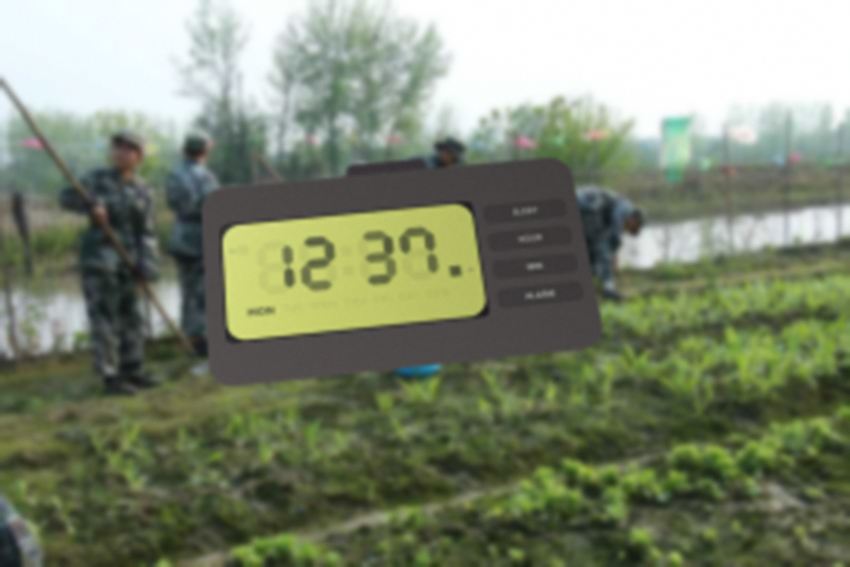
{"hour": 12, "minute": 37}
